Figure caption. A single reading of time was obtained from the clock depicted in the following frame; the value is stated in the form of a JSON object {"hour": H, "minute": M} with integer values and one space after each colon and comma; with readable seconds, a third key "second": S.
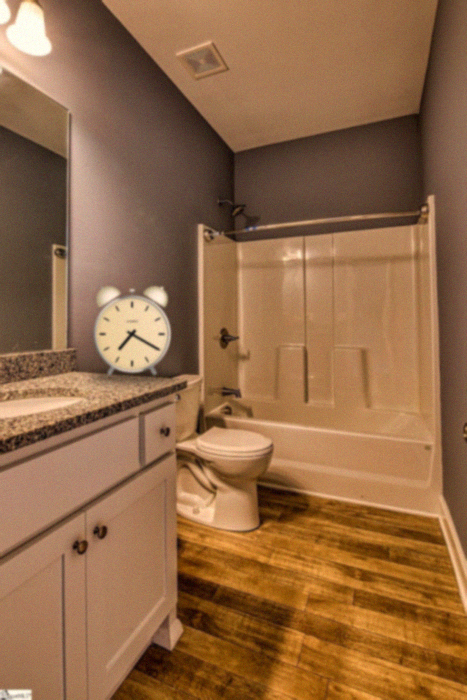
{"hour": 7, "minute": 20}
